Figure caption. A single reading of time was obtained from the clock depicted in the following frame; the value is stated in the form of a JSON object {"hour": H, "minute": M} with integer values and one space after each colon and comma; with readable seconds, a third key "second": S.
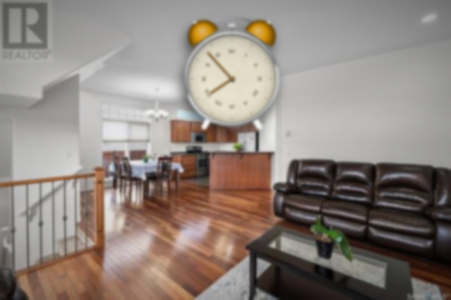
{"hour": 7, "minute": 53}
